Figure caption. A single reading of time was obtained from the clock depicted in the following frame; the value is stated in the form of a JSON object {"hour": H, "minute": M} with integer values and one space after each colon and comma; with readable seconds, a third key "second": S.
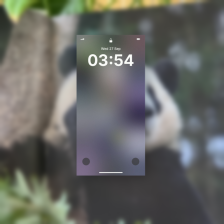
{"hour": 3, "minute": 54}
